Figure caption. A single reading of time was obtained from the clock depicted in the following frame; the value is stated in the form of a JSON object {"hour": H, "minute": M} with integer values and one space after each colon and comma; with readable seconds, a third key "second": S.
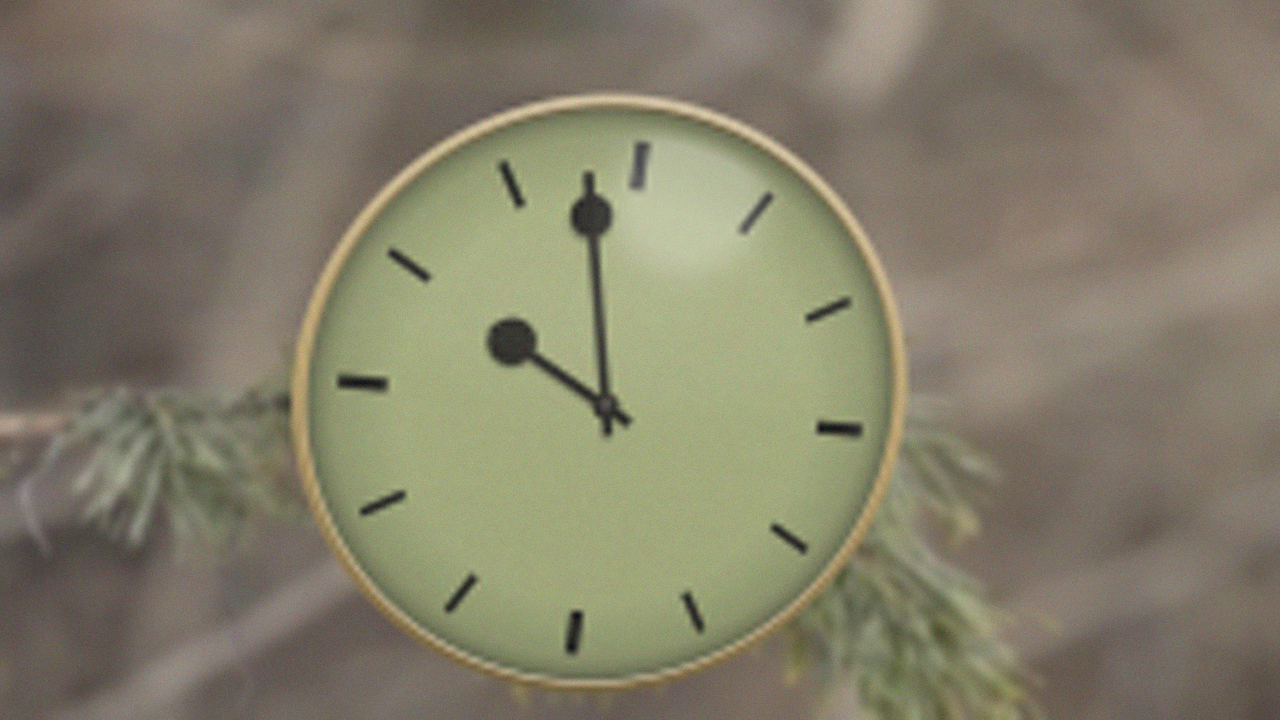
{"hour": 9, "minute": 58}
